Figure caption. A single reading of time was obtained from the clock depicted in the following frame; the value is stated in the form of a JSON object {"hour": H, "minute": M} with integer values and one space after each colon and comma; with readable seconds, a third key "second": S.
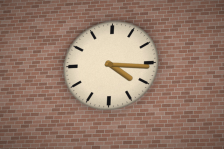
{"hour": 4, "minute": 16}
